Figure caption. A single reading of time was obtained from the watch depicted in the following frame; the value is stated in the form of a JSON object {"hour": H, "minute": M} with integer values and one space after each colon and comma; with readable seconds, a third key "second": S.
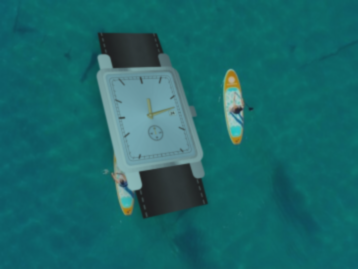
{"hour": 12, "minute": 13}
